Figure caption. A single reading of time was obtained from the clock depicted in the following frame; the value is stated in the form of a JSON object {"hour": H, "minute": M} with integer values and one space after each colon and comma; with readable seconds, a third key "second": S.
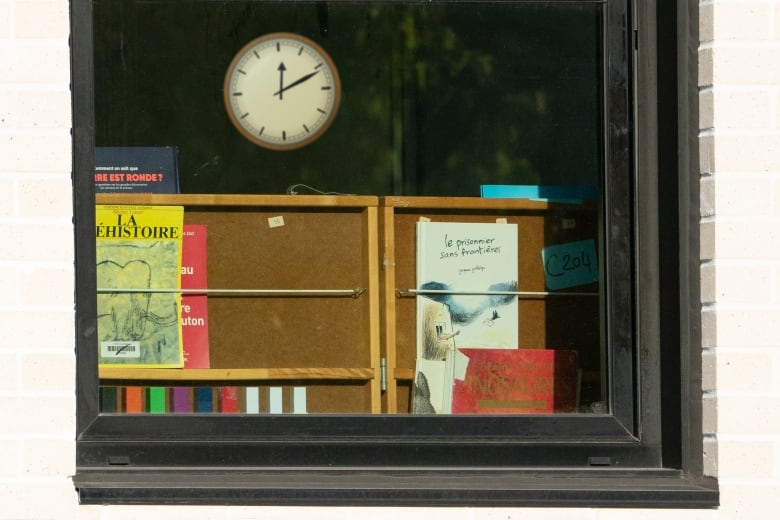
{"hour": 12, "minute": 11}
